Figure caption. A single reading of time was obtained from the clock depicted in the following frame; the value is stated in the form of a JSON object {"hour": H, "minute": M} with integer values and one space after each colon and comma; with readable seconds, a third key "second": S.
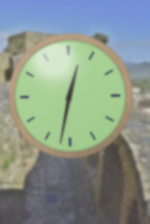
{"hour": 12, "minute": 32}
